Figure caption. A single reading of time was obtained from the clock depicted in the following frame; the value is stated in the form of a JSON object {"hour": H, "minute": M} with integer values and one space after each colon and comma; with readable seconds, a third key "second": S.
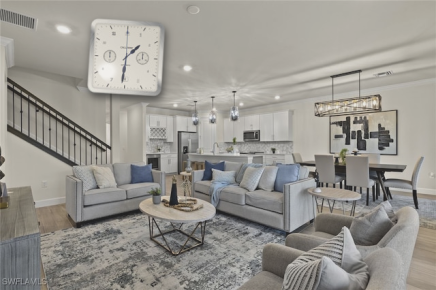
{"hour": 1, "minute": 31}
